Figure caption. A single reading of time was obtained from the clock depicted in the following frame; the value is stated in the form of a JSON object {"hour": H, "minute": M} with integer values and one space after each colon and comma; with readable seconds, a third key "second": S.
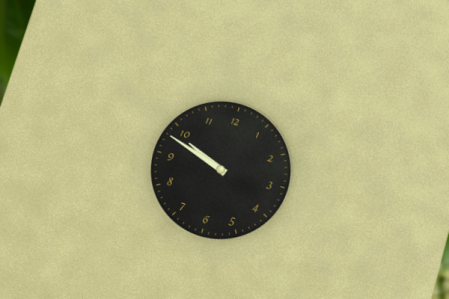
{"hour": 9, "minute": 48}
